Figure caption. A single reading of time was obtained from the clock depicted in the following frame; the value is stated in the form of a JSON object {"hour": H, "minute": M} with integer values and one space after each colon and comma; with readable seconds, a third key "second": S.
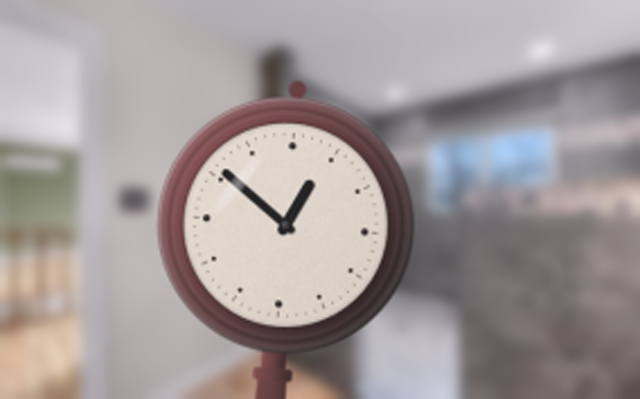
{"hour": 12, "minute": 51}
